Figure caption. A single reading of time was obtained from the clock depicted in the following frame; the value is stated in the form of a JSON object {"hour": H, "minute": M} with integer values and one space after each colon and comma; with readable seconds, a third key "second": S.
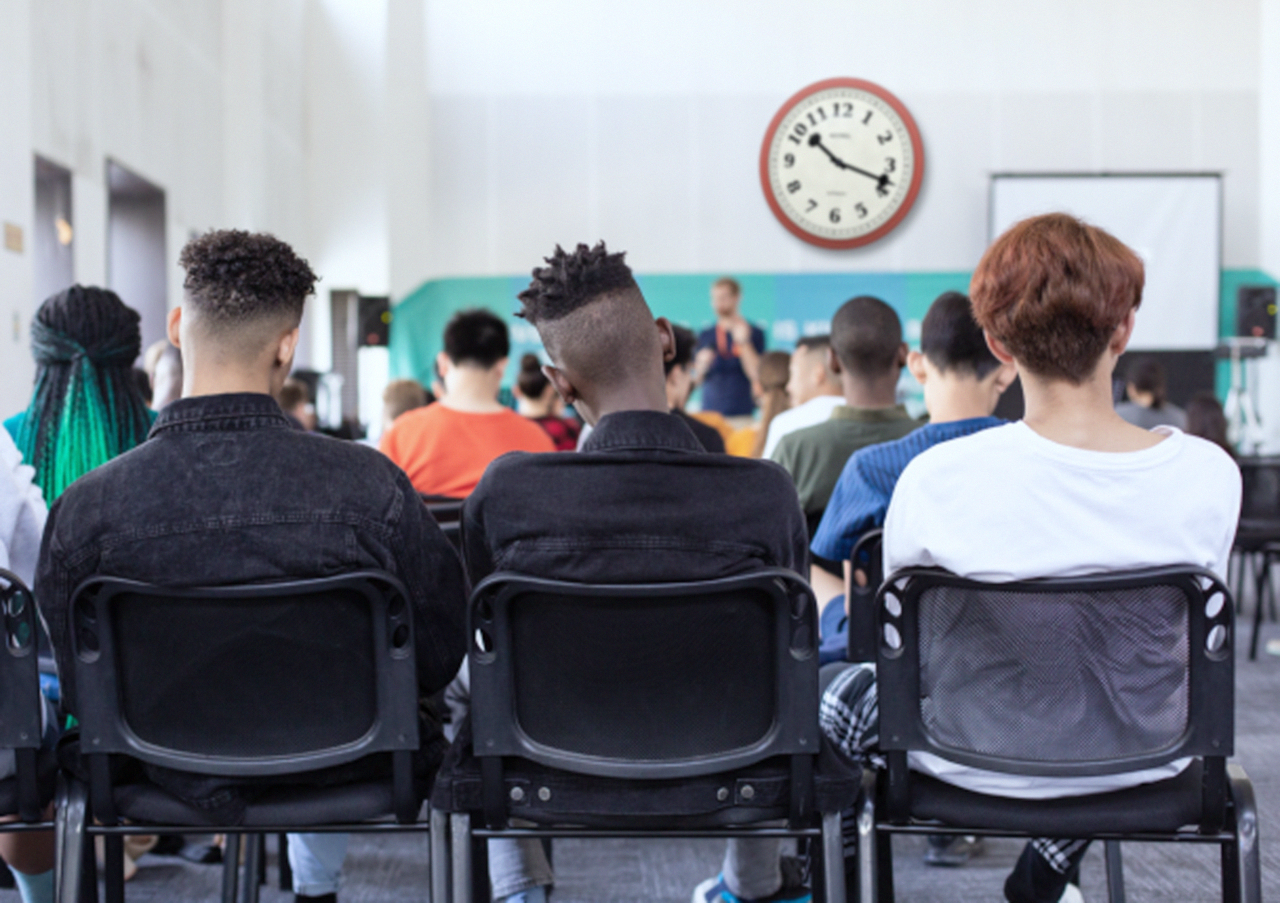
{"hour": 10, "minute": 18}
